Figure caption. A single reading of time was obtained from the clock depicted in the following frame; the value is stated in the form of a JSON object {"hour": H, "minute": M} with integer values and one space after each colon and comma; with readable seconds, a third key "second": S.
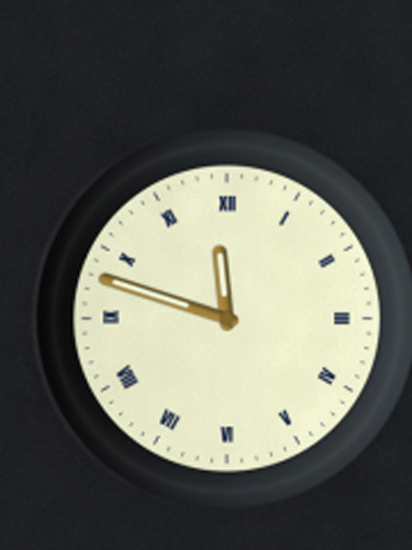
{"hour": 11, "minute": 48}
